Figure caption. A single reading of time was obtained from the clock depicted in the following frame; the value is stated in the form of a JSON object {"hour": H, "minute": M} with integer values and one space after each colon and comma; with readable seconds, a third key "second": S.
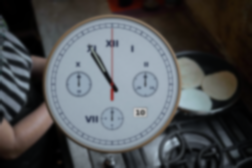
{"hour": 10, "minute": 55}
